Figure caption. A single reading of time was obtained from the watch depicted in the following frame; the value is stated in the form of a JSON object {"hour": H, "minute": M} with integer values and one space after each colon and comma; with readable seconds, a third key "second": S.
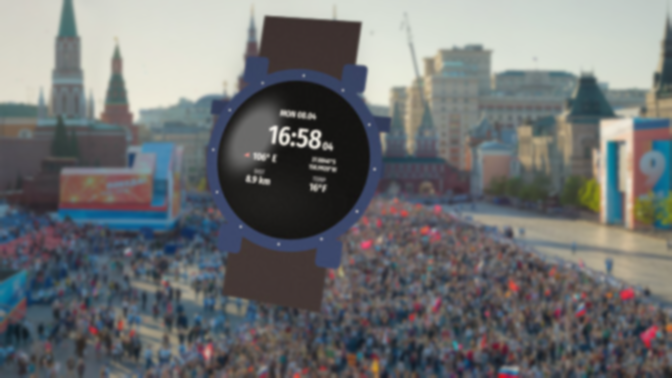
{"hour": 16, "minute": 58}
